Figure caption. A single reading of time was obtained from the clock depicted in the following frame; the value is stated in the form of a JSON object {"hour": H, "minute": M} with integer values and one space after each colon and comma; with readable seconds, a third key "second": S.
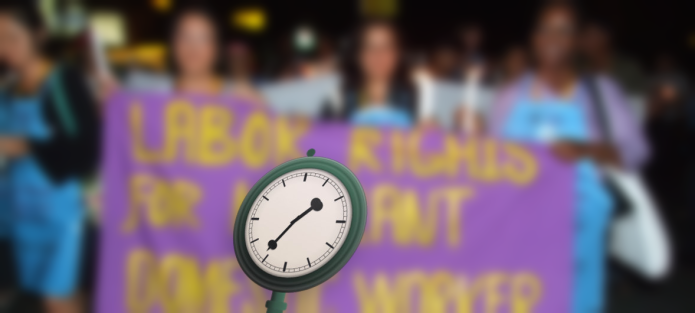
{"hour": 1, "minute": 36}
